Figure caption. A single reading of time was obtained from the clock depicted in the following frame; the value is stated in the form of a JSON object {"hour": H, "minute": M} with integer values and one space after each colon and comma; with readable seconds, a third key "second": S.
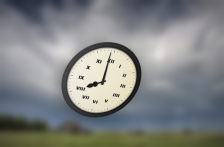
{"hour": 7, "minute": 59}
